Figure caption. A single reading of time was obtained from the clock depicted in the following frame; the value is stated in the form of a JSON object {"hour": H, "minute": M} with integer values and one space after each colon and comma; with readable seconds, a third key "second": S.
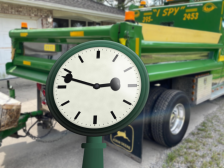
{"hour": 2, "minute": 48}
